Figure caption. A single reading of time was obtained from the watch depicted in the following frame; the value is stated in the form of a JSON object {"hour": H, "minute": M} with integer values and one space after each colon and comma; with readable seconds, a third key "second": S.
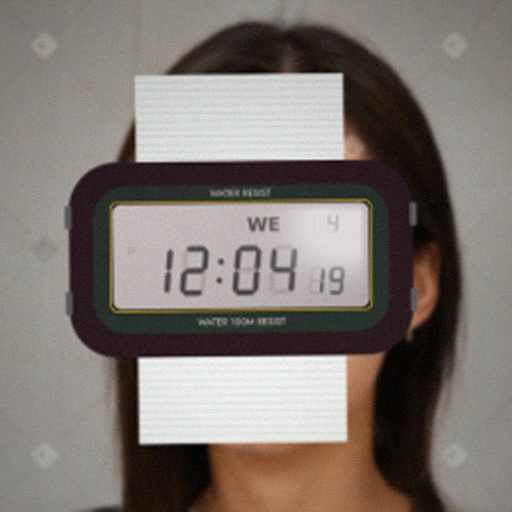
{"hour": 12, "minute": 4, "second": 19}
